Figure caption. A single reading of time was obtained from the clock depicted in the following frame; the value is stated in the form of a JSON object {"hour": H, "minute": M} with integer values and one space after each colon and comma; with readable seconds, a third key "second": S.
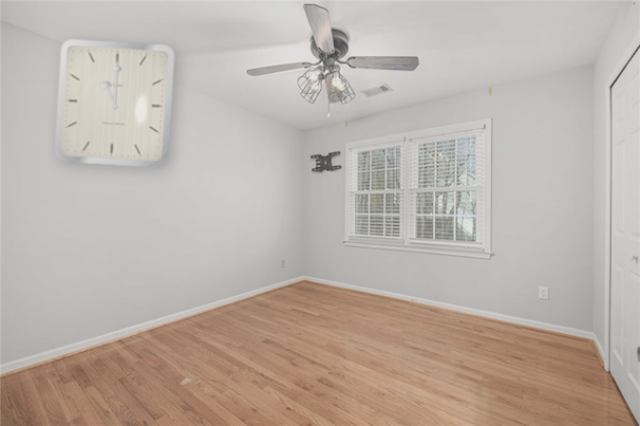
{"hour": 11, "minute": 0}
